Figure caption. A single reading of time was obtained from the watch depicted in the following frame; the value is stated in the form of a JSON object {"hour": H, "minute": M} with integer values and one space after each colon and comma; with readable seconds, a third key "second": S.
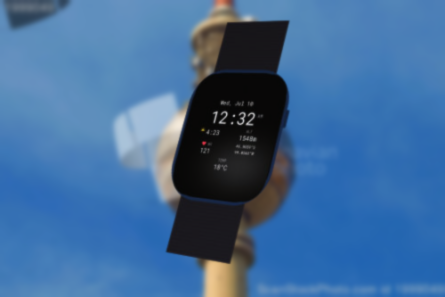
{"hour": 12, "minute": 32}
